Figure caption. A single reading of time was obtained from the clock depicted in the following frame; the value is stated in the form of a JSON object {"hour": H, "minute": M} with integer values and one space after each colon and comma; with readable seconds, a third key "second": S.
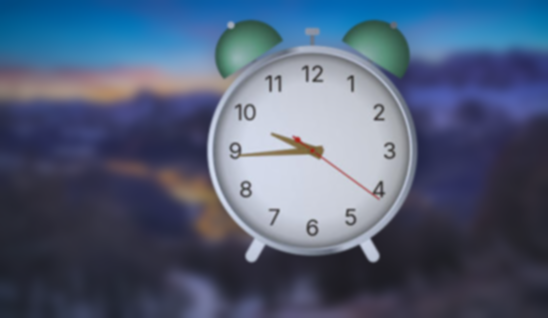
{"hour": 9, "minute": 44, "second": 21}
